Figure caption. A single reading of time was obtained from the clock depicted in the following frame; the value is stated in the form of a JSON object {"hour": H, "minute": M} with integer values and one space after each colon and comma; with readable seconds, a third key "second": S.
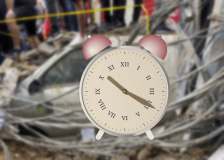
{"hour": 10, "minute": 20}
